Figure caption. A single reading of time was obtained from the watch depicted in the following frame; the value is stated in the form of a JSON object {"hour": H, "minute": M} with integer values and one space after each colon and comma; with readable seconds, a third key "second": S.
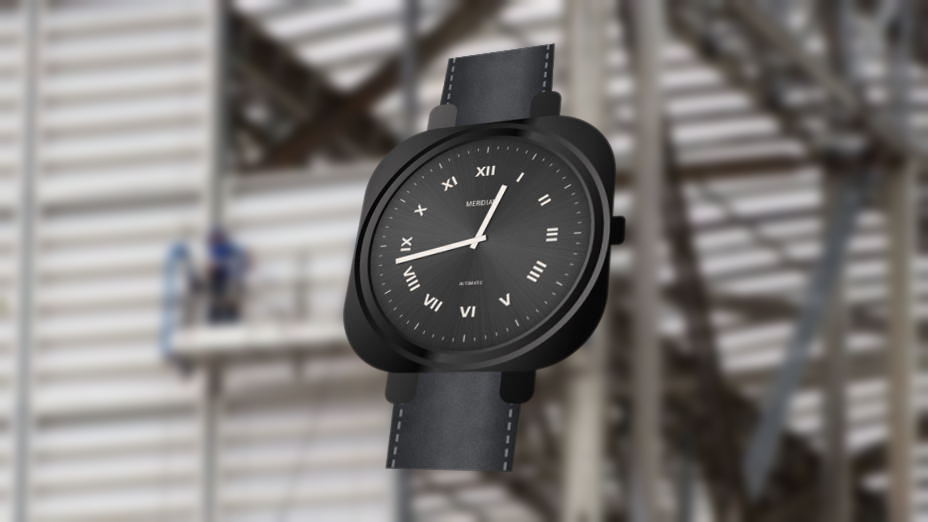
{"hour": 12, "minute": 43}
